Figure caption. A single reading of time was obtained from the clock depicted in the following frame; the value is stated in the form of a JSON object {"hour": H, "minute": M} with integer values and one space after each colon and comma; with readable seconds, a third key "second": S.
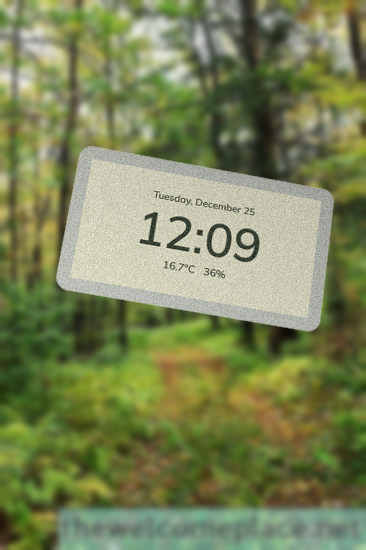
{"hour": 12, "minute": 9}
